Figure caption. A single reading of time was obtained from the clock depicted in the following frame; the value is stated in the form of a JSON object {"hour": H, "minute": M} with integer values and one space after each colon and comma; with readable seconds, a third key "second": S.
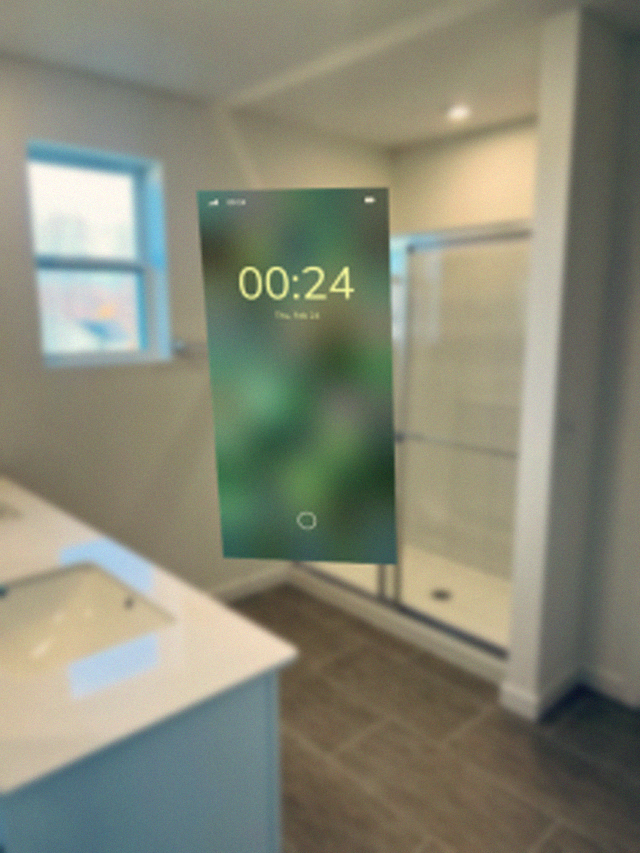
{"hour": 0, "minute": 24}
